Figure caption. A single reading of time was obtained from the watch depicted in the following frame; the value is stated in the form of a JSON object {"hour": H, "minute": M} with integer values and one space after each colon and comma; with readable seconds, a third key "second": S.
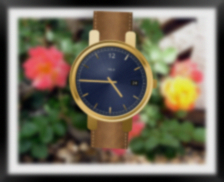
{"hour": 4, "minute": 45}
